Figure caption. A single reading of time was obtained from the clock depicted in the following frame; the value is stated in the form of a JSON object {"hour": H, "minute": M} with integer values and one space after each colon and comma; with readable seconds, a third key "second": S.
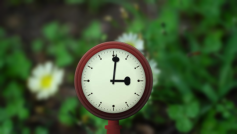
{"hour": 3, "minute": 1}
